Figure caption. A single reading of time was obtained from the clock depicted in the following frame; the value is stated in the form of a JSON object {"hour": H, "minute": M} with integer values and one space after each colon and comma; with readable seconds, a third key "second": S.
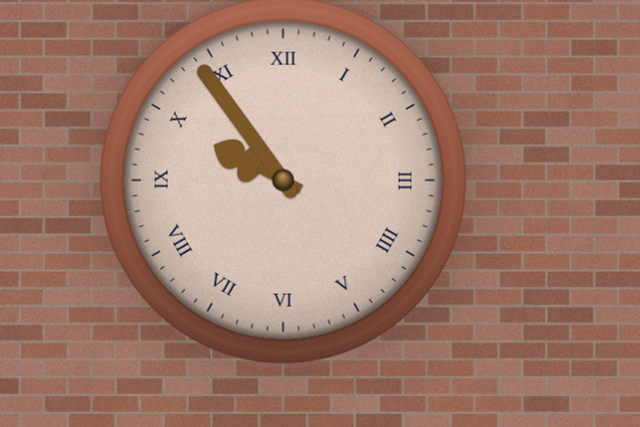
{"hour": 9, "minute": 54}
